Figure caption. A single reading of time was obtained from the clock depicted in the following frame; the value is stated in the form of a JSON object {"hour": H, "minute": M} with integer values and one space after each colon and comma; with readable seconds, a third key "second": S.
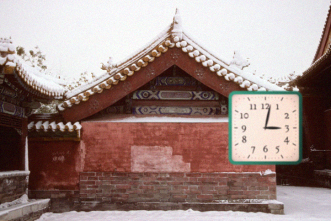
{"hour": 3, "minute": 2}
